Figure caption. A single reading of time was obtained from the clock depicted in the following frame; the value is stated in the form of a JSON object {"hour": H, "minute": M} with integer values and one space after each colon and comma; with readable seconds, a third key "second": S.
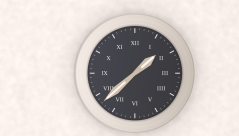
{"hour": 1, "minute": 38}
